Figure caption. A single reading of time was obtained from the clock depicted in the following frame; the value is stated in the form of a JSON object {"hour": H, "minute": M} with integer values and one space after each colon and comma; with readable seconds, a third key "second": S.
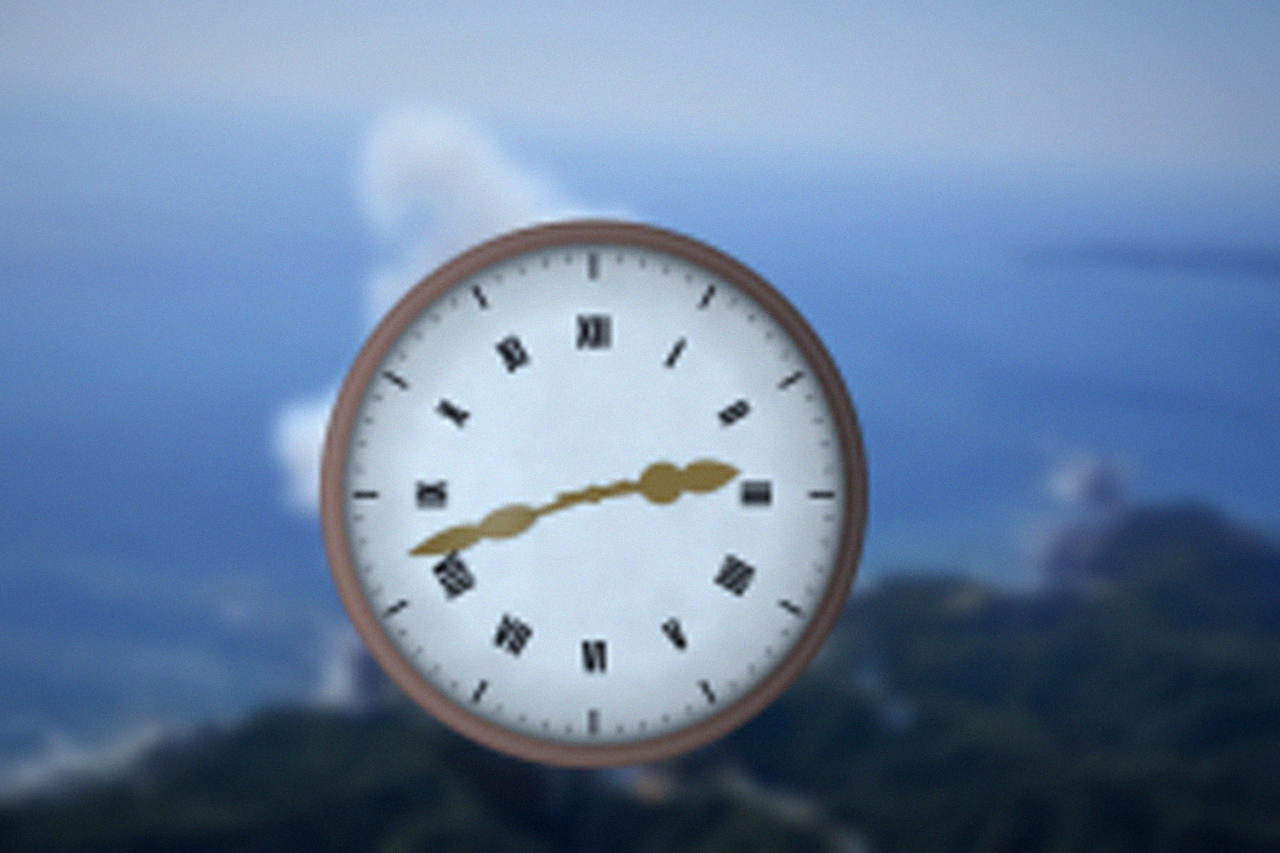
{"hour": 2, "minute": 42}
